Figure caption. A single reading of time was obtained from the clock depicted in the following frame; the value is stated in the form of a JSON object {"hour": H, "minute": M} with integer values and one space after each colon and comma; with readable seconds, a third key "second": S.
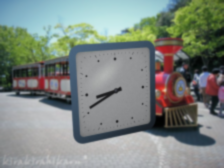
{"hour": 8, "minute": 41}
